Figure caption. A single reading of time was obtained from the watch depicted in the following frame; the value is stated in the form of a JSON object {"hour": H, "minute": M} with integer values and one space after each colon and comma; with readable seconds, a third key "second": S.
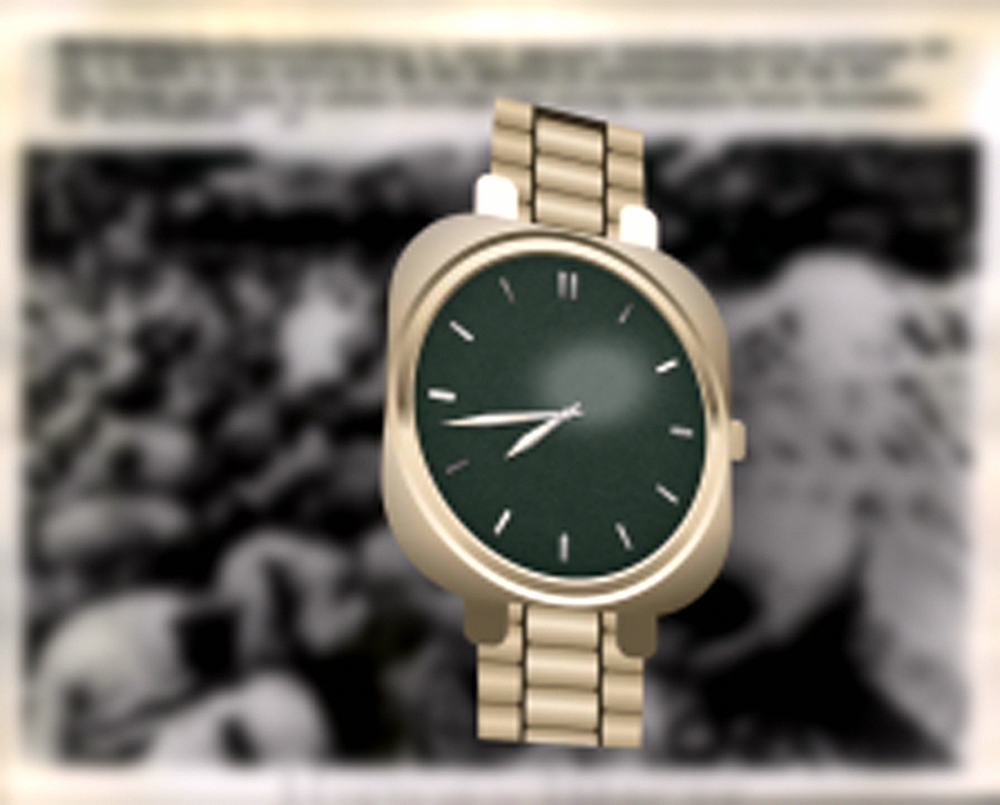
{"hour": 7, "minute": 43}
